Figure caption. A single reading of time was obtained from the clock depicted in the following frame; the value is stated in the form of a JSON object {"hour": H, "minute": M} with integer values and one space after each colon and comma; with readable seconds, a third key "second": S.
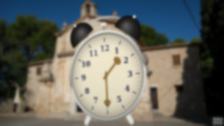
{"hour": 1, "minute": 30}
